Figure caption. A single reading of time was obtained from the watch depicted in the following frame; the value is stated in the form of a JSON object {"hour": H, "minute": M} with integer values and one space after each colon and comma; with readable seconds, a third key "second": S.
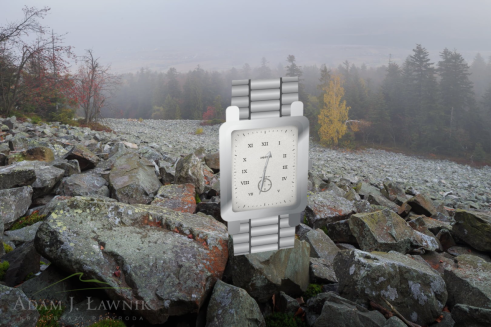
{"hour": 12, "minute": 32}
